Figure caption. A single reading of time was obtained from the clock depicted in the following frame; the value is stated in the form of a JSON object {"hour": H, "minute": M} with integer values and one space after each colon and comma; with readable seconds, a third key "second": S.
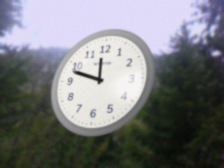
{"hour": 11, "minute": 48}
